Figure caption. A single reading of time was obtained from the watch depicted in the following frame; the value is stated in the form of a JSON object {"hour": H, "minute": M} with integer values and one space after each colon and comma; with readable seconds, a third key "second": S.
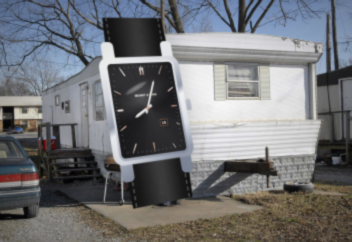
{"hour": 8, "minute": 4}
